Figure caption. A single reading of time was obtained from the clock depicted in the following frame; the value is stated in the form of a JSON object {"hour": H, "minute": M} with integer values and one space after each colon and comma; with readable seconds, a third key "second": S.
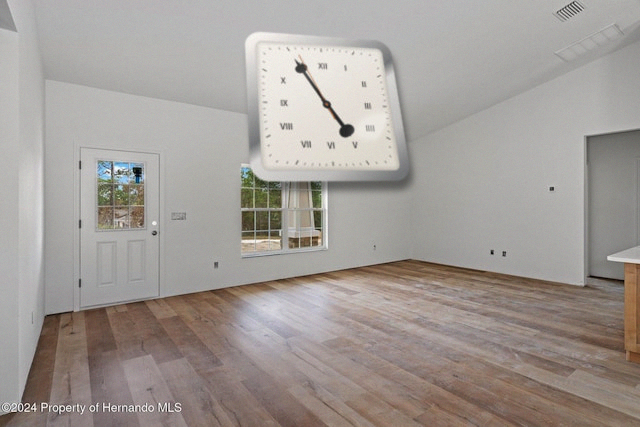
{"hour": 4, "minute": 54, "second": 56}
